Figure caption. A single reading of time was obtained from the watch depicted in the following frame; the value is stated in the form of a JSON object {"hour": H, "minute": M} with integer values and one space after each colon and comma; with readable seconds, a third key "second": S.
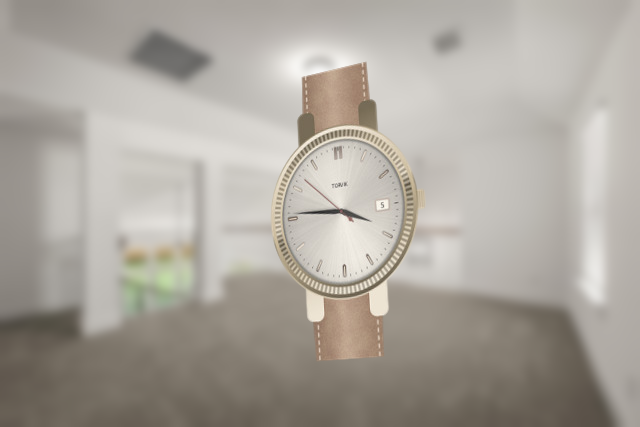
{"hour": 3, "minute": 45, "second": 52}
